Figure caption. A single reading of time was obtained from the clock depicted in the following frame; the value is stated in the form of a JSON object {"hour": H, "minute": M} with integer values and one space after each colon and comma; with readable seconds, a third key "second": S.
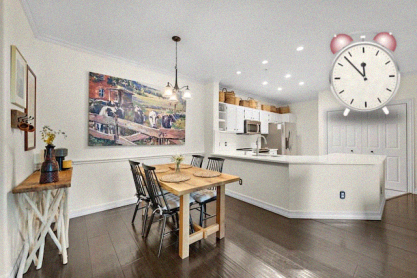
{"hour": 11, "minute": 53}
